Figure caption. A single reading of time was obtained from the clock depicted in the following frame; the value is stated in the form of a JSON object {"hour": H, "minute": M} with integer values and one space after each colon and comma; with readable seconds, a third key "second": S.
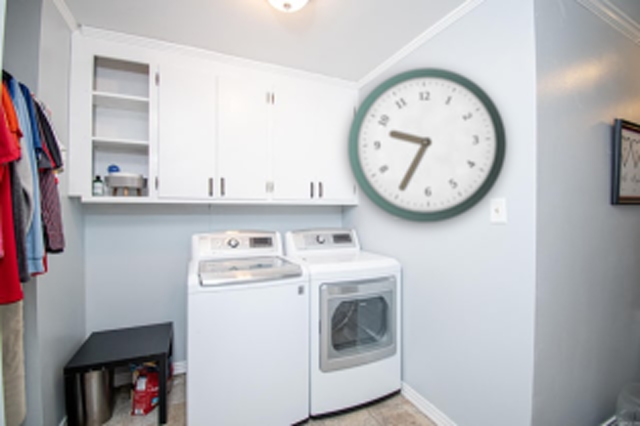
{"hour": 9, "minute": 35}
